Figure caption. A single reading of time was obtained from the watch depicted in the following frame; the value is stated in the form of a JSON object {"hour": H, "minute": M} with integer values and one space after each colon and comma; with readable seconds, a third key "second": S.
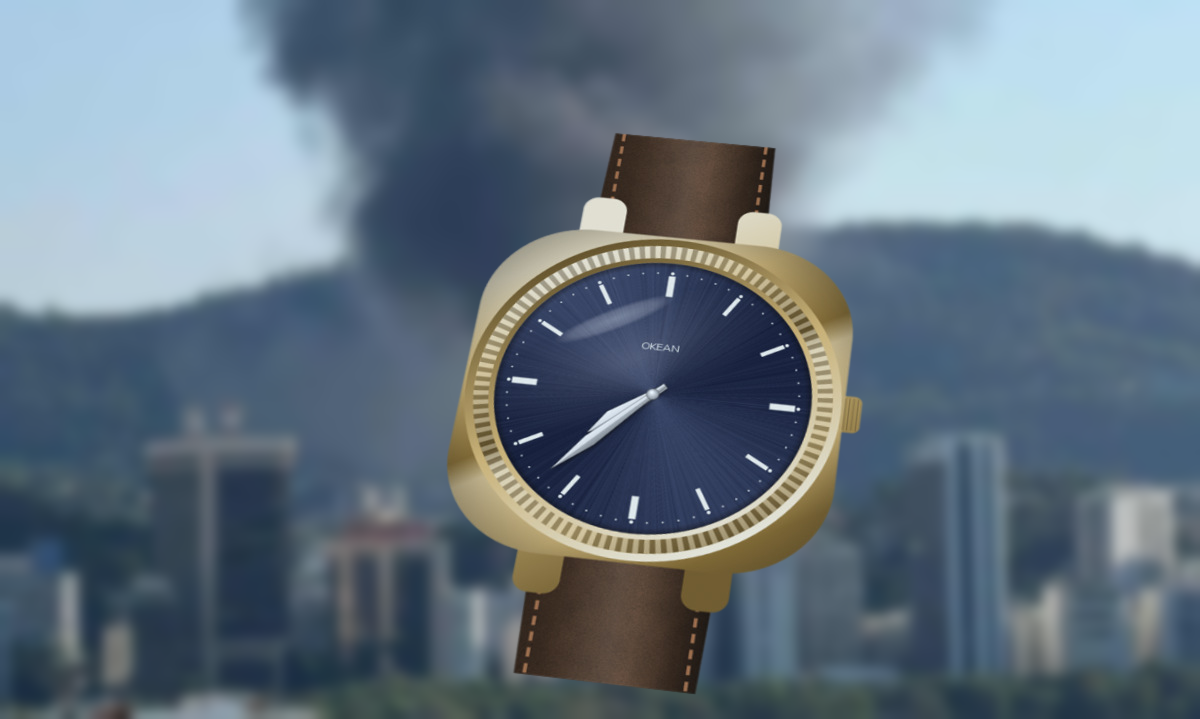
{"hour": 7, "minute": 37}
